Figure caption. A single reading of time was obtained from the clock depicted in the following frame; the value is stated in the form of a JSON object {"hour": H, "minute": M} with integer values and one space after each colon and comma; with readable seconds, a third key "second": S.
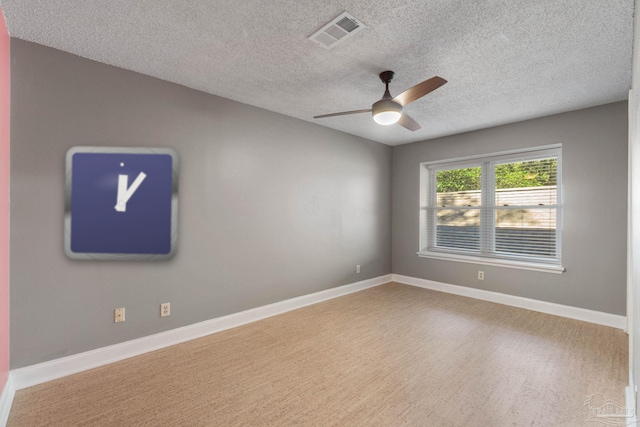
{"hour": 12, "minute": 6}
